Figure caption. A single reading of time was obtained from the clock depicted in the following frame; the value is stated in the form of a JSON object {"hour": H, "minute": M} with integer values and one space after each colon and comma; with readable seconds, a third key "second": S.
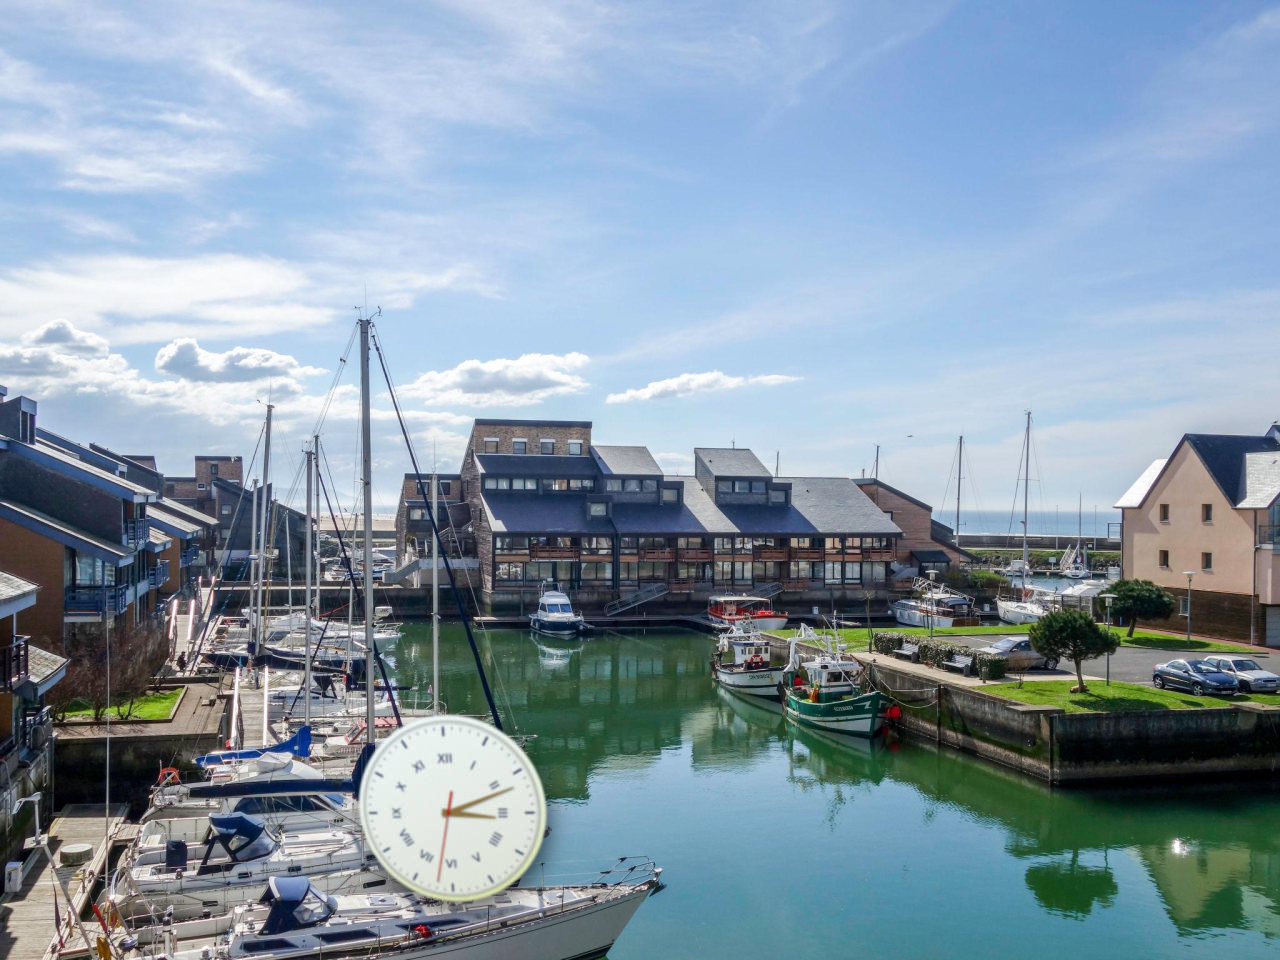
{"hour": 3, "minute": 11, "second": 32}
